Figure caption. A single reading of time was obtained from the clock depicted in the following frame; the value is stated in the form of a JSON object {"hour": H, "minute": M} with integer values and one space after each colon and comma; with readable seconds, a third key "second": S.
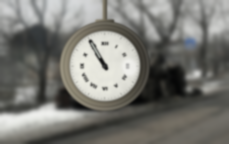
{"hour": 10, "minute": 55}
